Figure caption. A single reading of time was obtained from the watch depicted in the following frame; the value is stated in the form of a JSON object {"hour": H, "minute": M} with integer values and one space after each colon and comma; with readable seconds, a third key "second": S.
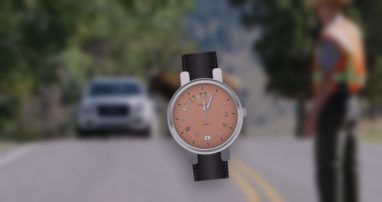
{"hour": 12, "minute": 4}
